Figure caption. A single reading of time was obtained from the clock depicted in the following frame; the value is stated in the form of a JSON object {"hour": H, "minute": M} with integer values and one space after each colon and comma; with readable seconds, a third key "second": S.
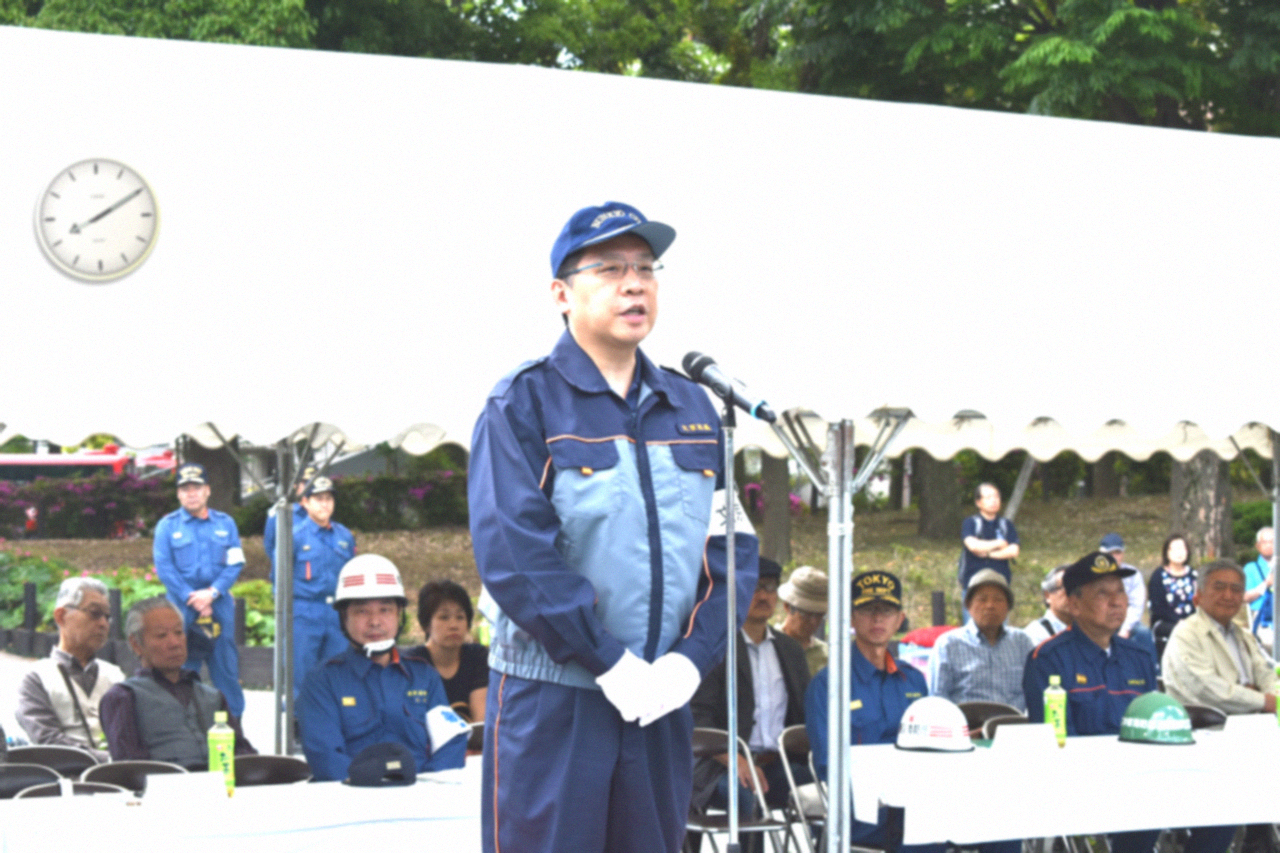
{"hour": 8, "minute": 10}
